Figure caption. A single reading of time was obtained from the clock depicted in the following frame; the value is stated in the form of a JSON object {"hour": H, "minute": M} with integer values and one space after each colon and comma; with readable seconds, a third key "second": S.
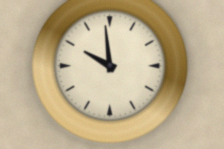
{"hour": 9, "minute": 59}
